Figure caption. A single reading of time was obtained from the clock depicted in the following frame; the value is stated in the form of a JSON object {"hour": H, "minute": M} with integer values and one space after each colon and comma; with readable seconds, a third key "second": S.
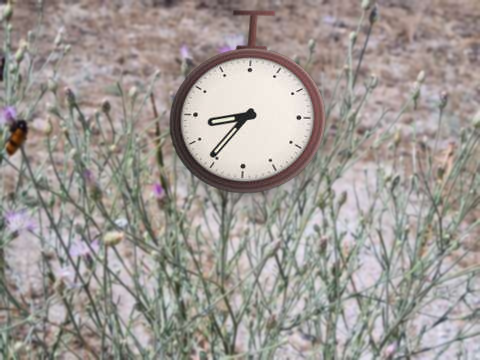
{"hour": 8, "minute": 36}
